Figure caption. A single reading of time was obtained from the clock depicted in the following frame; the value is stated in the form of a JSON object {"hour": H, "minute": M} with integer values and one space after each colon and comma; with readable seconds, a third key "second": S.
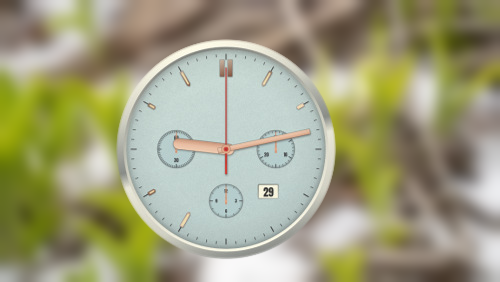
{"hour": 9, "minute": 13}
